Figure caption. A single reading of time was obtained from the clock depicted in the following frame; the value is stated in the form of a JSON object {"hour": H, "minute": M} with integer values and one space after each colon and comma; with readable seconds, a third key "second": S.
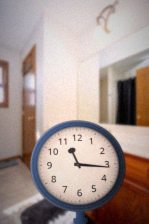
{"hour": 11, "minute": 16}
